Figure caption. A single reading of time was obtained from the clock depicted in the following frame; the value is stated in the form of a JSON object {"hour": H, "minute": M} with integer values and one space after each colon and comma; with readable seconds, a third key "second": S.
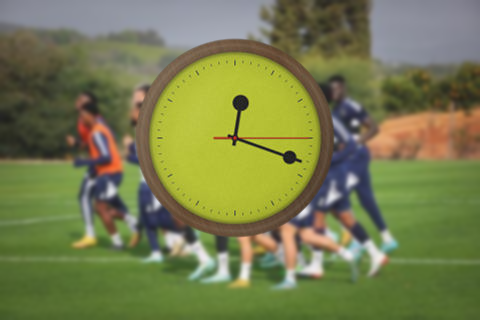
{"hour": 12, "minute": 18, "second": 15}
